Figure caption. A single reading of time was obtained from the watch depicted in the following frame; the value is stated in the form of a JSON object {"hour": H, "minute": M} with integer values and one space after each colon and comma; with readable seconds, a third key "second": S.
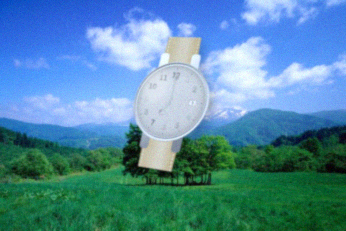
{"hour": 7, "minute": 0}
